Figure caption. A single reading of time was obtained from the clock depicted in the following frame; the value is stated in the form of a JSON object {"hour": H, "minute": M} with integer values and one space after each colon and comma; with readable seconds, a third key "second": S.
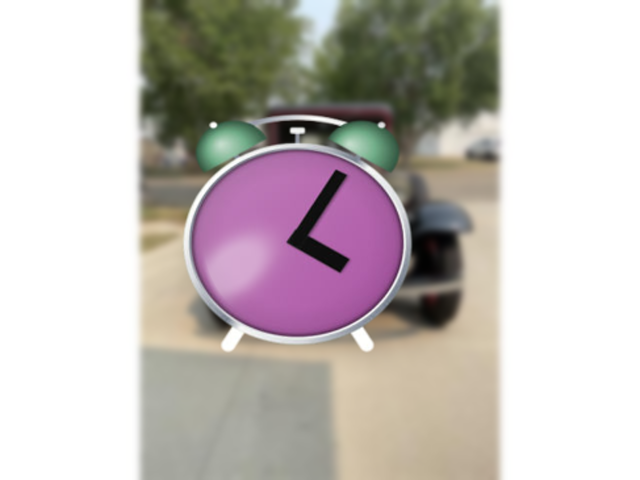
{"hour": 4, "minute": 5}
